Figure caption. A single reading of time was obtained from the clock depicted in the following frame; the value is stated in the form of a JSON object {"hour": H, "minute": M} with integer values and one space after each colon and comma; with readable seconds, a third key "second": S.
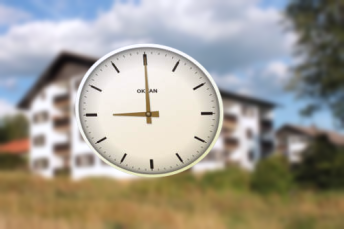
{"hour": 9, "minute": 0}
